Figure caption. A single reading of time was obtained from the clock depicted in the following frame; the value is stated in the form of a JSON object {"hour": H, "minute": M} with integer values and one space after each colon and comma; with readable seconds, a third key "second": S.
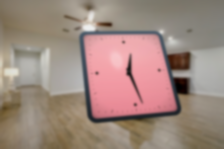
{"hour": 12, "minute": 28}
